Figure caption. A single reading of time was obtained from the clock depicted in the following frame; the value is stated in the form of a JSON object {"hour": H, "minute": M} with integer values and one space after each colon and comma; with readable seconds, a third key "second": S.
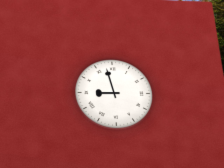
{"hour": 8, "minute": 58}
